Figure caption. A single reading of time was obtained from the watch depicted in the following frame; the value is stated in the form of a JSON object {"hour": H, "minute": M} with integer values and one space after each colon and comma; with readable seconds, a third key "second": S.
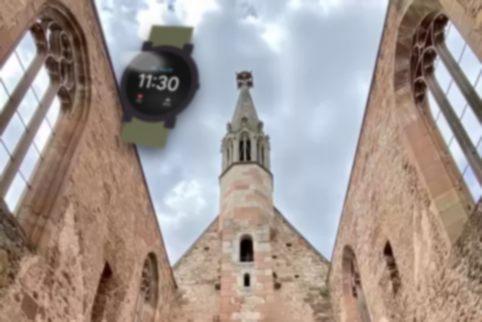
{"hour": 11, "minute": 30}
